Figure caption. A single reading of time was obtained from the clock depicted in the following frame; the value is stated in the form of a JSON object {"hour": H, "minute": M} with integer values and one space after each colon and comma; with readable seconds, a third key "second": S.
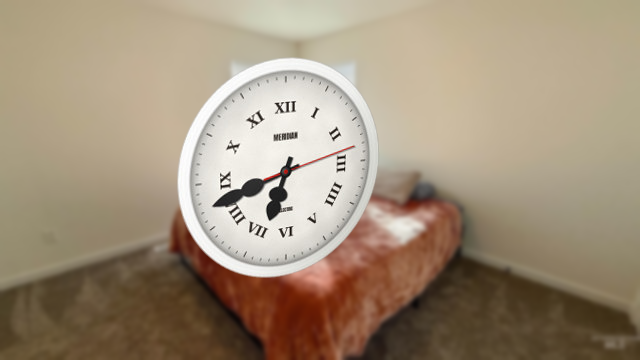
{"hour": 6, "minute": 42, "second": 13}
